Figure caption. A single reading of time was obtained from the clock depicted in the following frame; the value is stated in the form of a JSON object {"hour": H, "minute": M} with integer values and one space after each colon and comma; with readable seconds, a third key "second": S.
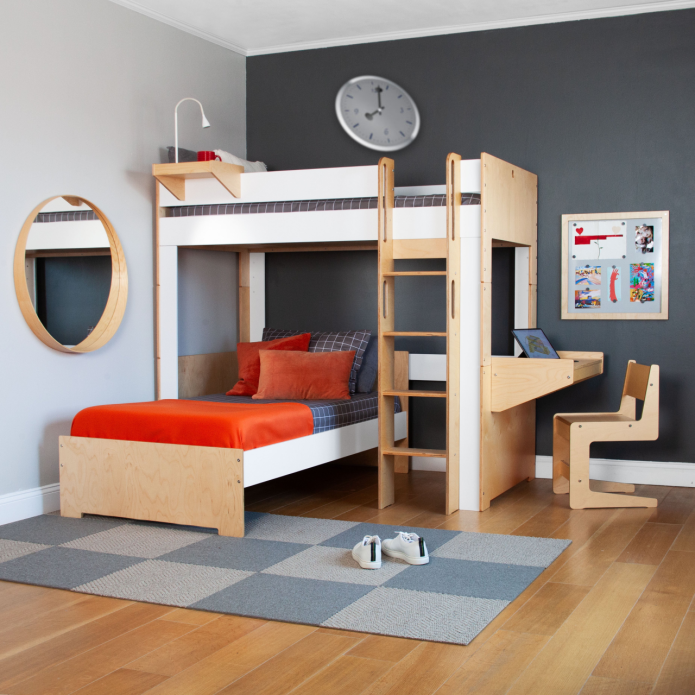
{"hour": 8, "minute": 2}
